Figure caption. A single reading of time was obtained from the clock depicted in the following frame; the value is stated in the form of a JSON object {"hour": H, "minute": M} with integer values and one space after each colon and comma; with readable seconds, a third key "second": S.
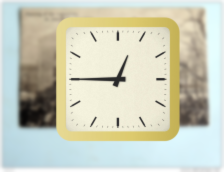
{"hour": 12, "minute": 45}
